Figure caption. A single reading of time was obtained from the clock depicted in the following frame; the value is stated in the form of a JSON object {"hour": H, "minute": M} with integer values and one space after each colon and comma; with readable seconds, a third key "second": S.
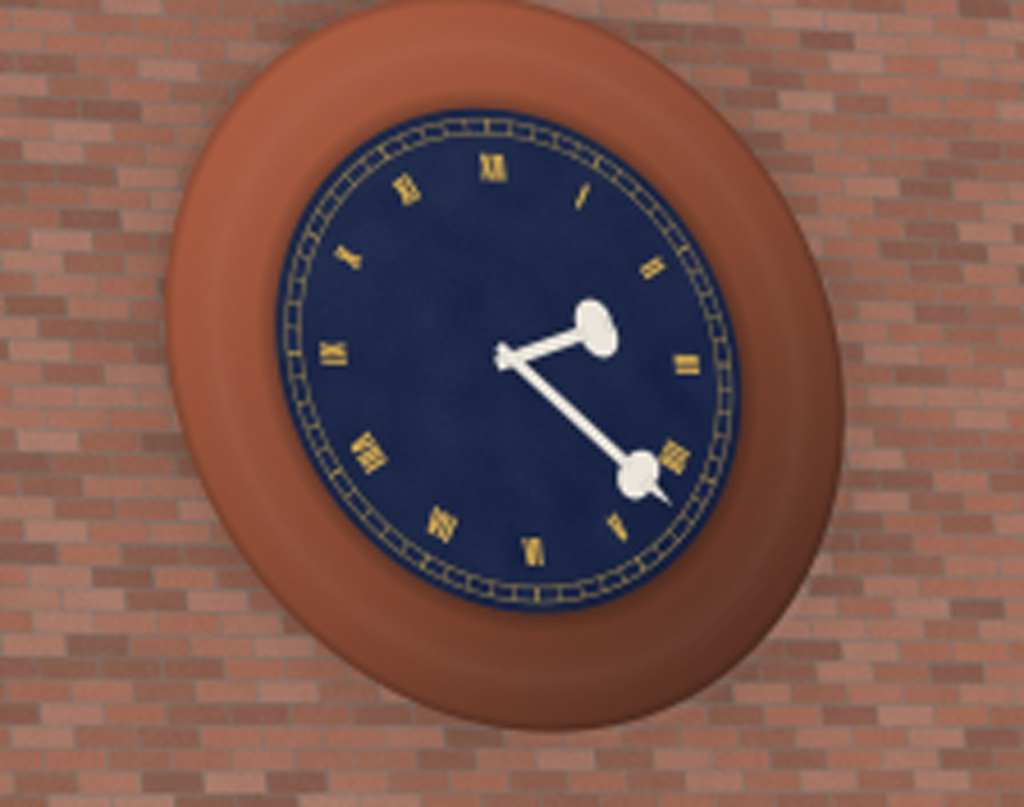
{"hour": 2, "minute": 22}
